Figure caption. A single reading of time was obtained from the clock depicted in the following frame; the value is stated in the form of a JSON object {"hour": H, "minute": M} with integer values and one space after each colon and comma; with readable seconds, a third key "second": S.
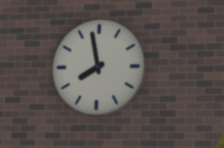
{"hour": 7, "minute": 58}
